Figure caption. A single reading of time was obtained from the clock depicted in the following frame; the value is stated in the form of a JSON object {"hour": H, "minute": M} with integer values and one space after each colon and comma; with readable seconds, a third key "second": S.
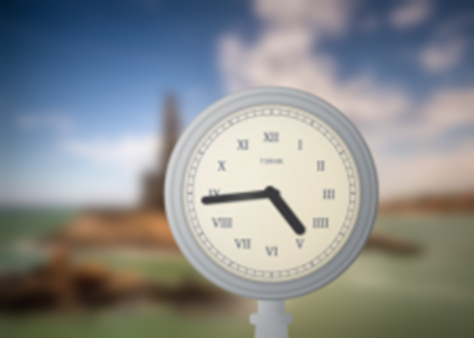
{"hour": 4, "minute": 44}
